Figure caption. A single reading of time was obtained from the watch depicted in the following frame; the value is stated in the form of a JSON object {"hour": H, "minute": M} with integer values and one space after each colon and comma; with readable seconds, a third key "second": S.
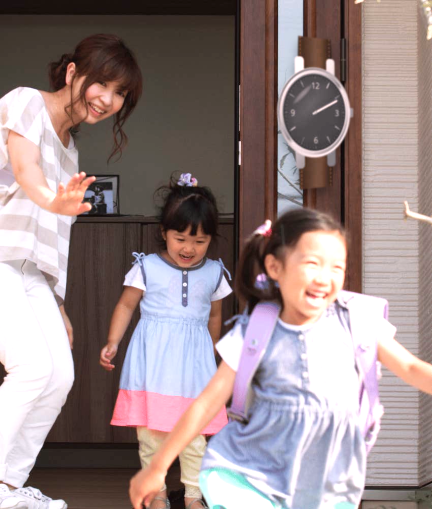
{"hour": 2, "minute": 11}
